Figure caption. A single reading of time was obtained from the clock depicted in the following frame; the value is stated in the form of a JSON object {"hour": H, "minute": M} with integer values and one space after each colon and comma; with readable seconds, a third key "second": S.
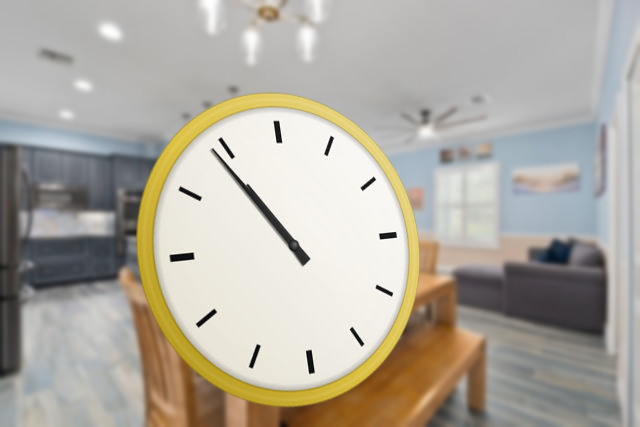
{"hour": 10, "minute": 54}
